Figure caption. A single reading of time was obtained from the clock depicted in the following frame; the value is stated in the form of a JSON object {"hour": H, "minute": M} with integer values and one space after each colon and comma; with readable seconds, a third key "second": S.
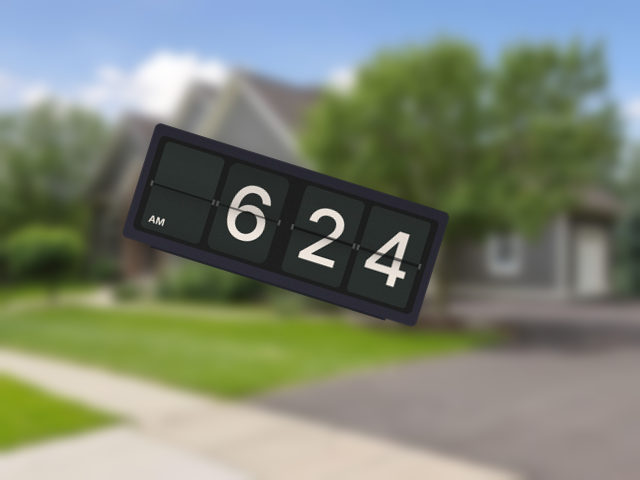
{"hour": 6, "minute": 24}
